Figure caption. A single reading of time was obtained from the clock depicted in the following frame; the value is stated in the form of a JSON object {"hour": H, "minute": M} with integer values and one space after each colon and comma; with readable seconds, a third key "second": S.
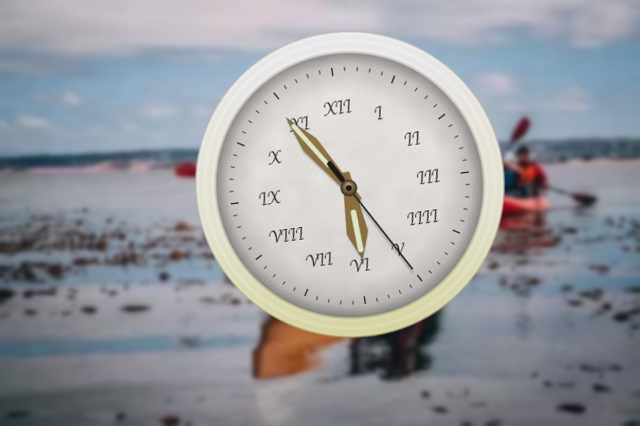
{"hour": 5, "minute": 54, "second": 25}
